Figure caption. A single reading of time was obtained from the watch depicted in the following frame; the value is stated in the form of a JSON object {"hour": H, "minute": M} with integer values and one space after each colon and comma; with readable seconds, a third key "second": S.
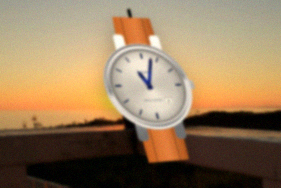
{"hour": 11, "minute": 3}
